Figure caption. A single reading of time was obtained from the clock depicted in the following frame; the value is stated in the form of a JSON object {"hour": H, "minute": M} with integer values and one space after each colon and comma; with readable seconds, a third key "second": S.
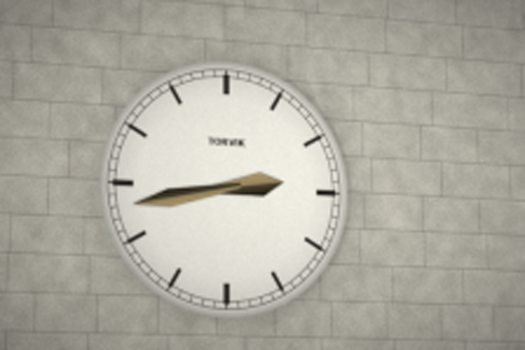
{"hour": 2, "minute": 43}
